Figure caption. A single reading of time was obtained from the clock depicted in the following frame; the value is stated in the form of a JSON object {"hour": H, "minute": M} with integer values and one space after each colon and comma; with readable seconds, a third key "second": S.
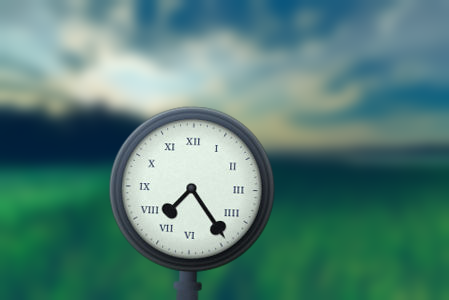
{"hour": 7, "minute": 24}
